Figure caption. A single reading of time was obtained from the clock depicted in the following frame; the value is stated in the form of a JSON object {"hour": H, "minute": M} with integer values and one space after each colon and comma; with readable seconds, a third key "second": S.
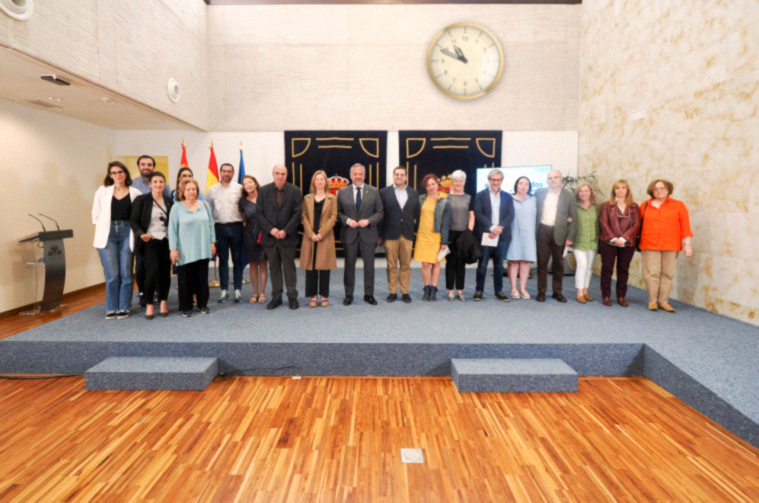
{"hour": 10, "minute": 49}
